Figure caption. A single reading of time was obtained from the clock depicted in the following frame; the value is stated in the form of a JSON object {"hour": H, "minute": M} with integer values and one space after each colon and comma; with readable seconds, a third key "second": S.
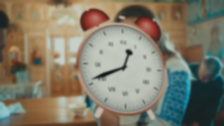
{"hour": 12, "minute": 41}
